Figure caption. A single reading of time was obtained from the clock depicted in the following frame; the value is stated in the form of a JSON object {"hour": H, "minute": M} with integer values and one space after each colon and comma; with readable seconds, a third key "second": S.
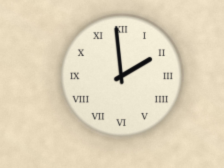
{"hour": 1, "minute": 59}
